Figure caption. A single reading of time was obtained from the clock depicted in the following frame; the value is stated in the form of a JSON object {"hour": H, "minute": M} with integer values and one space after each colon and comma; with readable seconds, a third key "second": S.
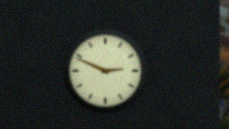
{"hour": 2, "minute": 49}
